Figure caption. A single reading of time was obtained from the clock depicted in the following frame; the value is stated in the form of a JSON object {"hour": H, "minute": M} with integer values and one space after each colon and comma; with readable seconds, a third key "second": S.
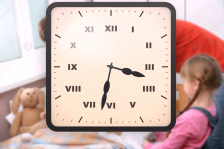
{"hour": 3, "minute": 32}
